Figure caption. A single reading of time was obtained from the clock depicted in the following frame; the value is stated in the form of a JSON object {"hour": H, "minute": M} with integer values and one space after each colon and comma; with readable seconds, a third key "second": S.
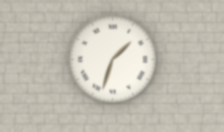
{"hour": 1, "minute": 33}
